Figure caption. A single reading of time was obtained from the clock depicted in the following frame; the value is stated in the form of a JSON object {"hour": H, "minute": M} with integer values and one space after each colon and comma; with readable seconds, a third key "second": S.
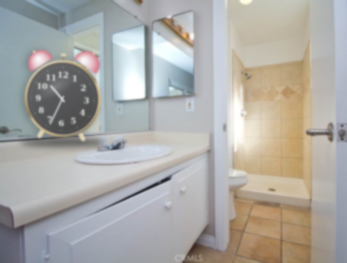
{"hour": 10, "minute": 34}
